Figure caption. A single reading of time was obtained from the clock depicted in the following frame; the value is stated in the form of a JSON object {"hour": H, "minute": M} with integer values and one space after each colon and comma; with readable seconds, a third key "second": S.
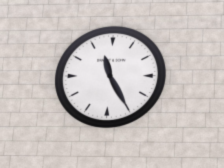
{"hour": 11, "minute": 25}
